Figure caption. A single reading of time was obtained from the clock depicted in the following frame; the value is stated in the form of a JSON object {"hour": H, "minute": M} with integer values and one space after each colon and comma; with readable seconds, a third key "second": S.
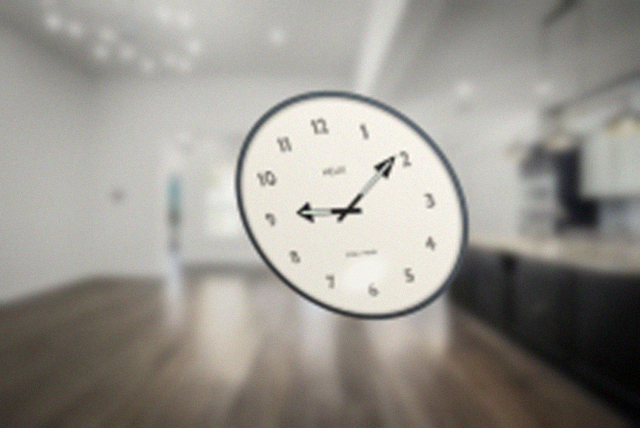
{"hour": 9, "minute": 9}
